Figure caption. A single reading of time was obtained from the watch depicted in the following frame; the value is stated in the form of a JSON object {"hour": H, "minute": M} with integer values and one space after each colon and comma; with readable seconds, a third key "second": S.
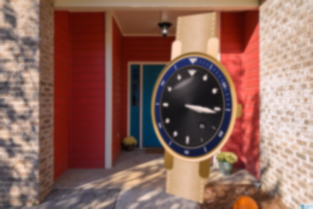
{"hour": 3, "minute": 16}
